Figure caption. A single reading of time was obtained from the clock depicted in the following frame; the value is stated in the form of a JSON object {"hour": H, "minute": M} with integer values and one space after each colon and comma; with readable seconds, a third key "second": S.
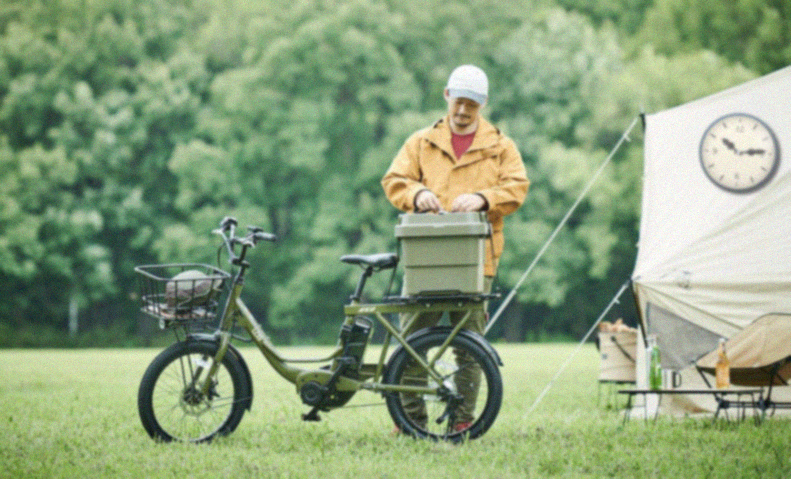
{"hour": 10, "minute": 14}
